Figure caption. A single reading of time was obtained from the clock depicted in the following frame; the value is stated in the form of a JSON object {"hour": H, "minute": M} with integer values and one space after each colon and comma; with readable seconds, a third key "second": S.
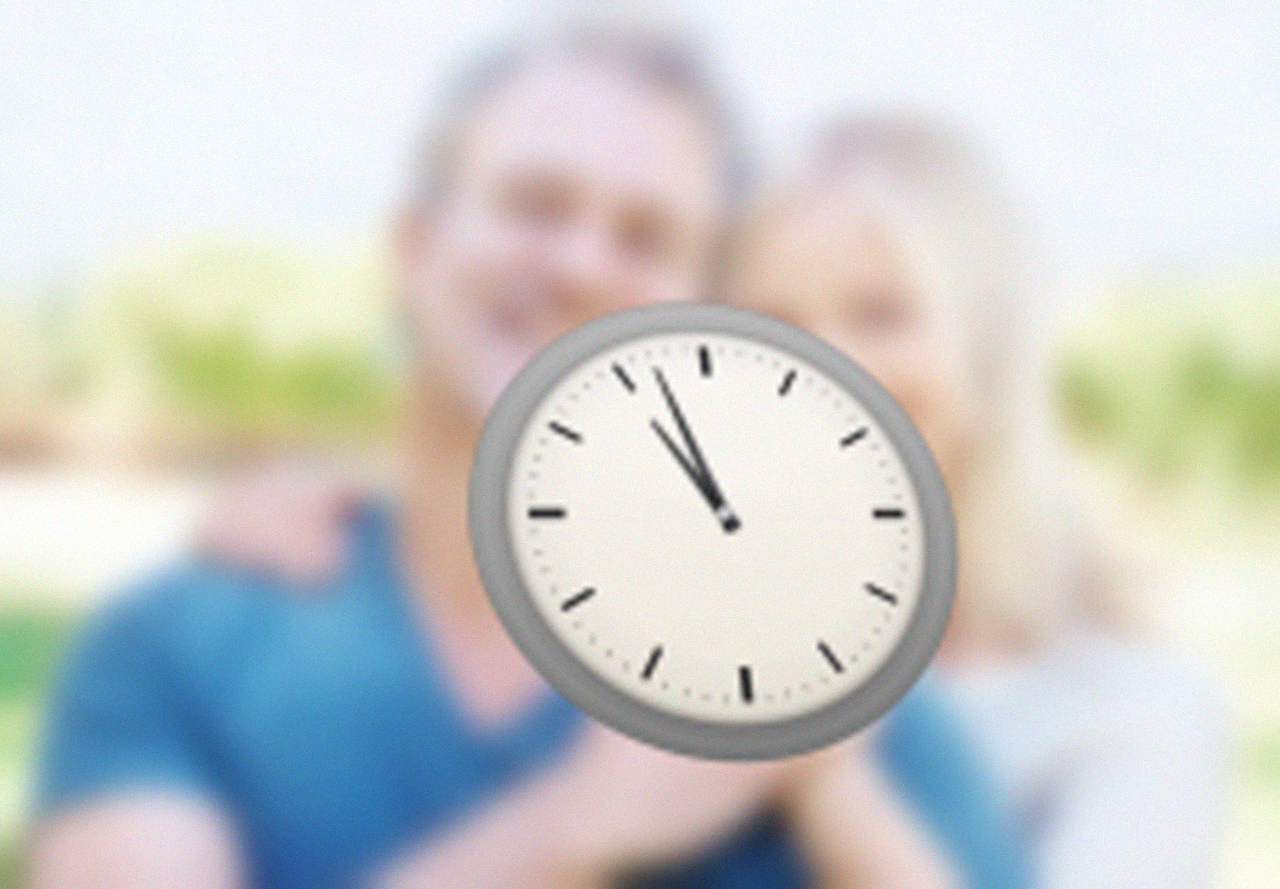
{"hour": 10, "minute": 57}
